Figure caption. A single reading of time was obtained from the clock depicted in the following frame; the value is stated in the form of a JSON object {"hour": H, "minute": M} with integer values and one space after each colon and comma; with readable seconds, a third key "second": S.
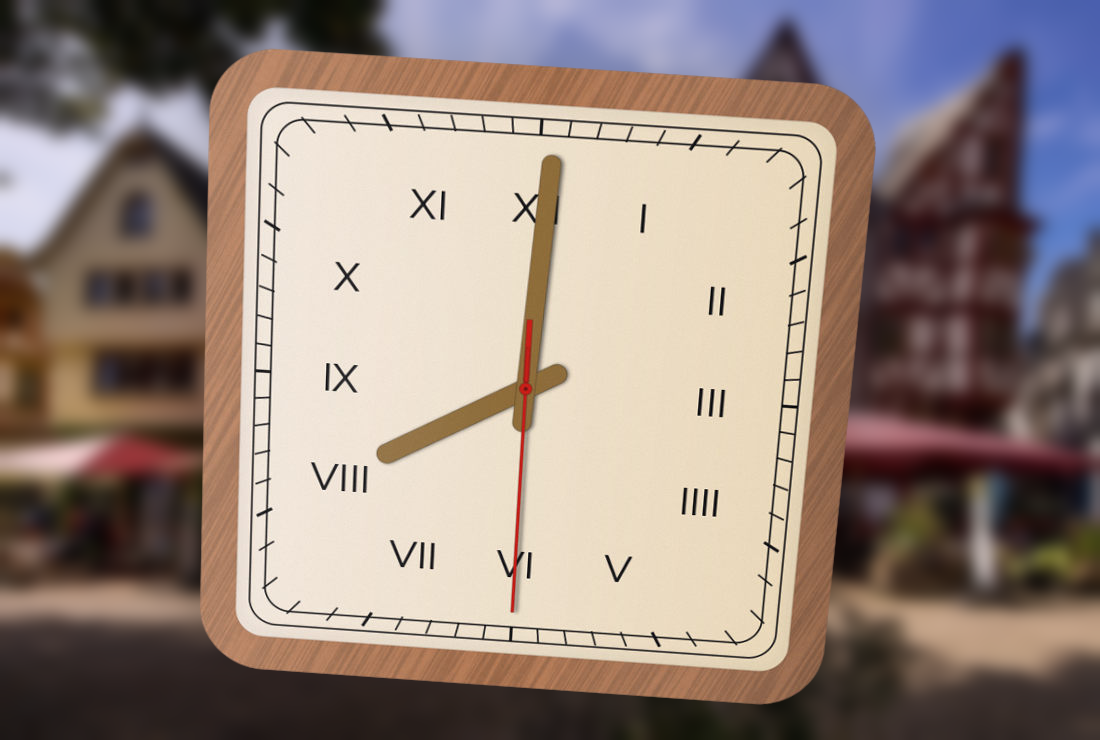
{"hour": 8, "minute": 0, "second": 30}
